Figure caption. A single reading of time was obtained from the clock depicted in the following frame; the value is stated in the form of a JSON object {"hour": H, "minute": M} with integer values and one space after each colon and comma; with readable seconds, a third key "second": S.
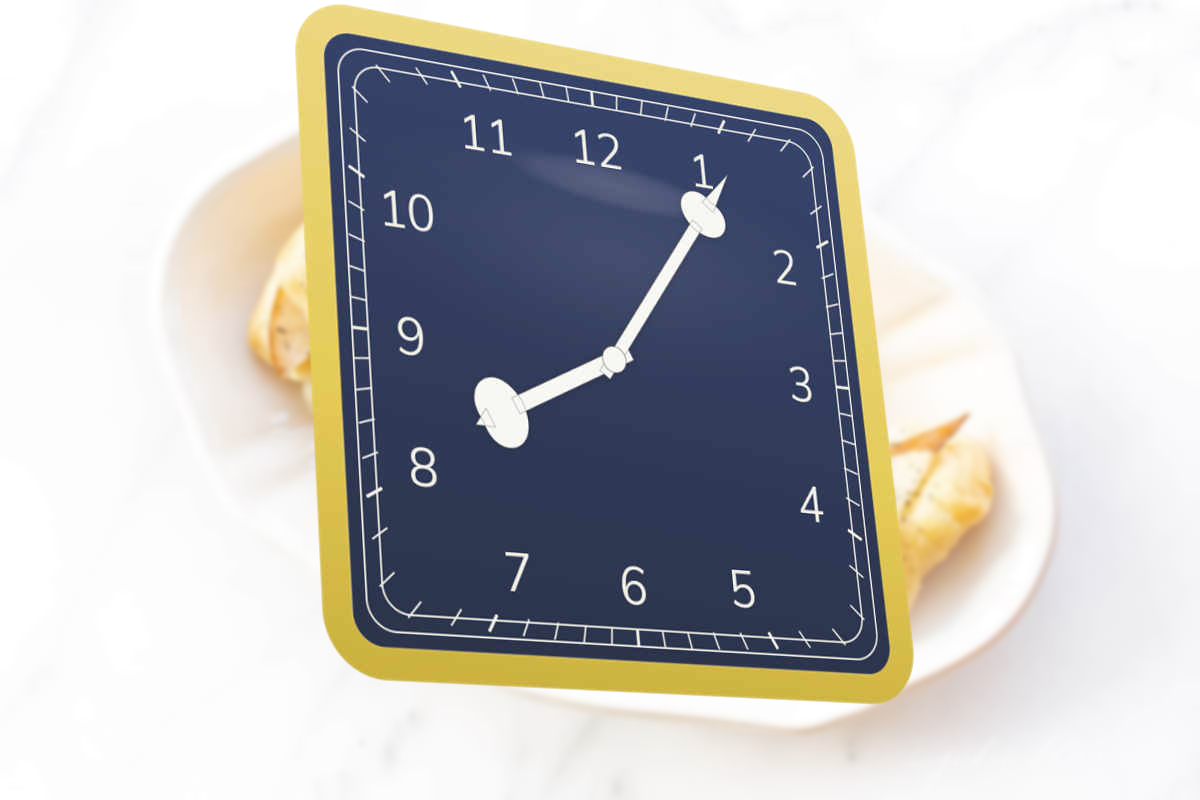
{"hour": 8, "minute": 6}
